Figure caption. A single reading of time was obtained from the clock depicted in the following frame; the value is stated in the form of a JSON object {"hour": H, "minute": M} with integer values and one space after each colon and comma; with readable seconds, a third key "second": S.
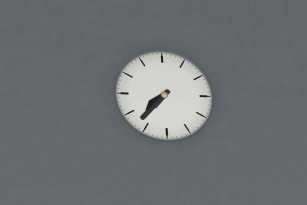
{"hour": 7, "minute": 37}
